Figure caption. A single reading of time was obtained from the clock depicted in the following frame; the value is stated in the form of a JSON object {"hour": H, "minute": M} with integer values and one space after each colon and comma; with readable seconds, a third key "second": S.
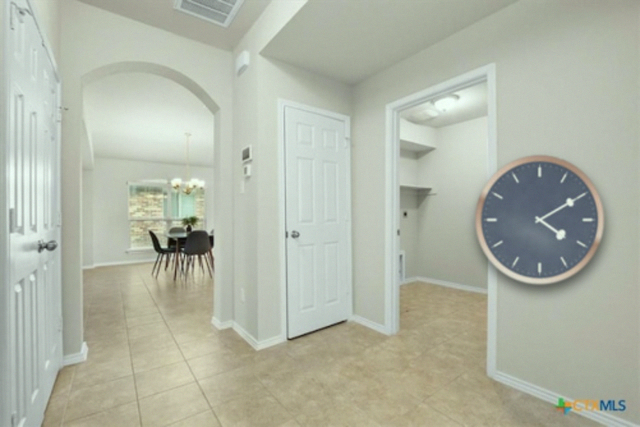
{"hour": 4, "minute": 10}
